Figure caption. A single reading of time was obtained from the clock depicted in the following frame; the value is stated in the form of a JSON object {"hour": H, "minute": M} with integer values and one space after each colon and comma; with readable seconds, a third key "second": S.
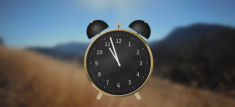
{"hour": 10, "minute": 57}
